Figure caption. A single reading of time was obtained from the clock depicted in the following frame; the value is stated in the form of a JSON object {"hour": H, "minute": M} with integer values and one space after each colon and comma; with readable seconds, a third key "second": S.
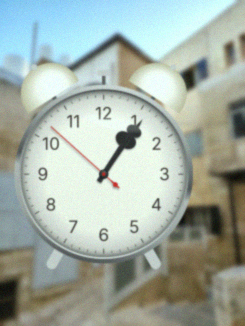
{"hour": 1, "minute": 5, "second": 52}
